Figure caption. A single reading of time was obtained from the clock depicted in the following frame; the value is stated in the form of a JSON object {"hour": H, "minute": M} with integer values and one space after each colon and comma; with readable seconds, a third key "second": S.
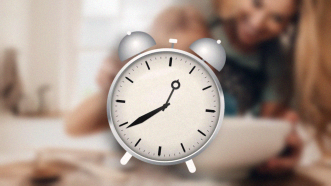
{"hour": 12, "minute": 39}
